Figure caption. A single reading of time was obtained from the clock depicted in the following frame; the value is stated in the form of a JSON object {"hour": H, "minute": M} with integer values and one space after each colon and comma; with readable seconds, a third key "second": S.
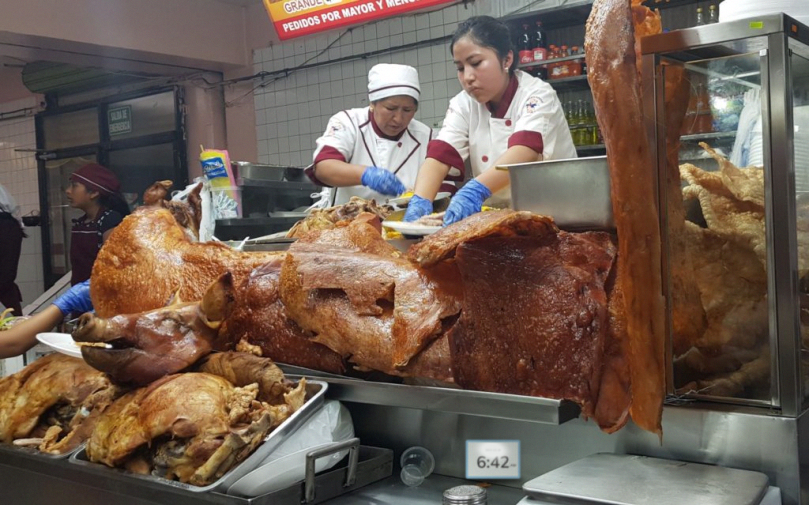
{"hour": 6, "minute": 42}
